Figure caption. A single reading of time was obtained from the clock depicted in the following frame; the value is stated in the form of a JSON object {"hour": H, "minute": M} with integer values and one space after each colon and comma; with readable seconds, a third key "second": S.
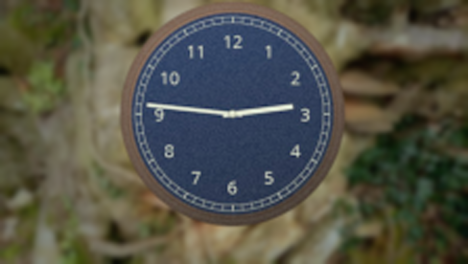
{"hour": 2, "minute": 46}
